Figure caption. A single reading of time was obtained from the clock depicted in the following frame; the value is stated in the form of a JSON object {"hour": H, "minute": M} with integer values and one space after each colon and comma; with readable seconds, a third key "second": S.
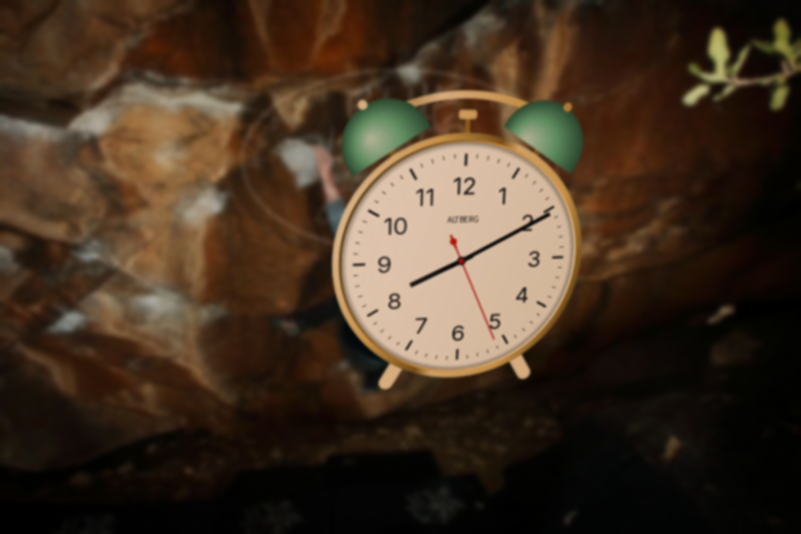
{"hour": 8, "minute": 10, "second": 26}
